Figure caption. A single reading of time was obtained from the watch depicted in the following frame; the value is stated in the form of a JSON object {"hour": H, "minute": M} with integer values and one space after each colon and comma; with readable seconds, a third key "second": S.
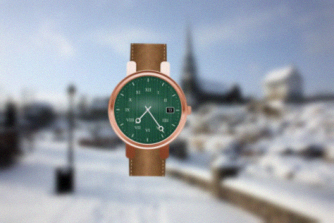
{"hour": 7, "minute": 24}
